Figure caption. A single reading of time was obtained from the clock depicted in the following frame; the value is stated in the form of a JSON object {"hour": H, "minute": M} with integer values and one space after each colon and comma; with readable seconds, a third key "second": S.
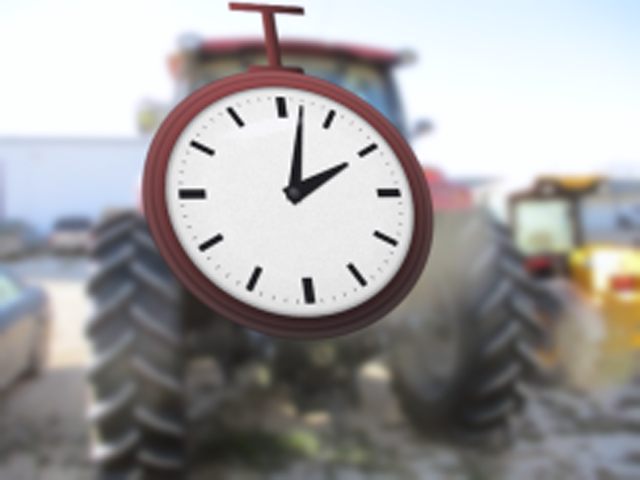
{"hour": 2, "minute": 2}
